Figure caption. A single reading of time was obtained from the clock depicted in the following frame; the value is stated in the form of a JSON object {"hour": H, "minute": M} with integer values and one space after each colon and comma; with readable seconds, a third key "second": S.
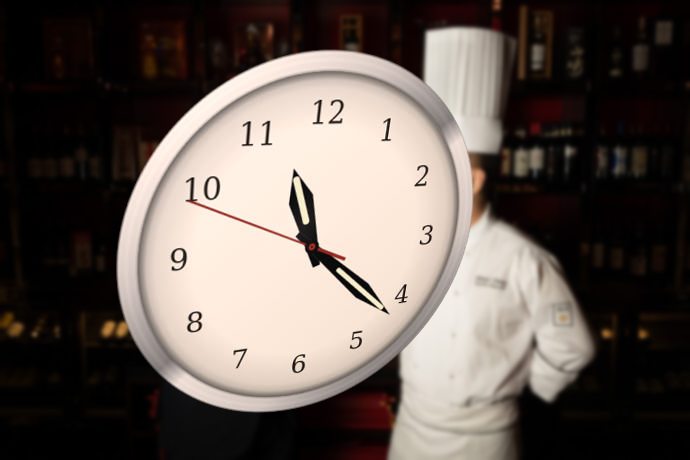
{"hour": 11, "minute": 21, "second": 49}
